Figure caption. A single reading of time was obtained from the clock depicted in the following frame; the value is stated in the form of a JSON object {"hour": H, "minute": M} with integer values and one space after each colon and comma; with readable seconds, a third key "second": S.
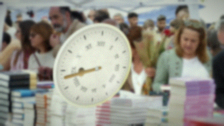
{"hour": 8, "minute": 43}
